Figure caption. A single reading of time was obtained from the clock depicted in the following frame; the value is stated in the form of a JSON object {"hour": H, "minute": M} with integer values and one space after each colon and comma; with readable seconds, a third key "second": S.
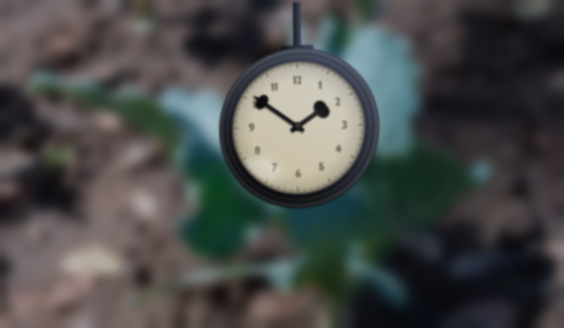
{"hour": 1, "minute": 51}
